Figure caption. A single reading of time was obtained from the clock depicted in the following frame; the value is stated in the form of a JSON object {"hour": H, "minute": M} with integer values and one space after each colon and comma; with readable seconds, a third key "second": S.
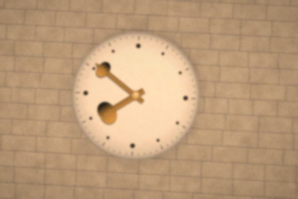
{"hour": 7, "minute": 51}
